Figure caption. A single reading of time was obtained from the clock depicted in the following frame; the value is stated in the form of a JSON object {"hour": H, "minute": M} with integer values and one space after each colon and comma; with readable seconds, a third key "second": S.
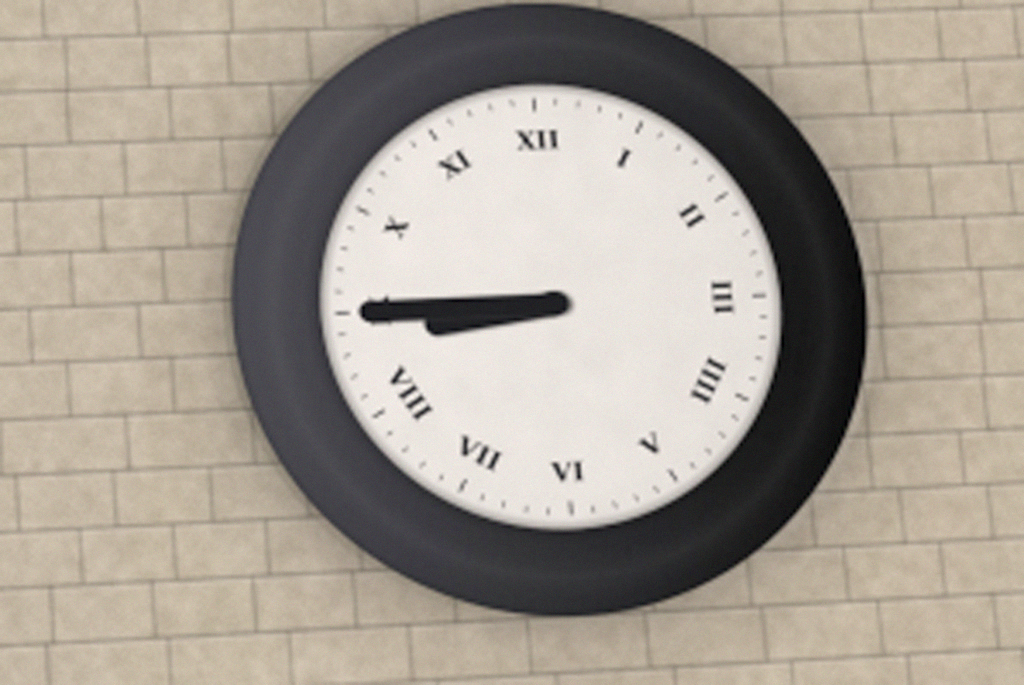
{"hour": 8, "minute": 45}
